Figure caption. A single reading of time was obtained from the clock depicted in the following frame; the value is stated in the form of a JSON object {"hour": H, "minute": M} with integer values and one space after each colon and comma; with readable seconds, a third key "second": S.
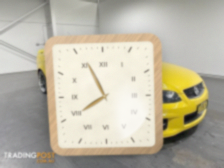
{"hour": 7, "minute": 56}
